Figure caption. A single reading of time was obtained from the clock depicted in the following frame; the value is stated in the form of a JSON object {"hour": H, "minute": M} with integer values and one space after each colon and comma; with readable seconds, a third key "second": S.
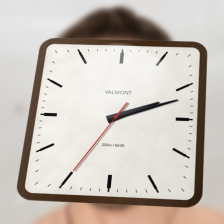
{"hour": 2, "minute": 11, "second": 35}
